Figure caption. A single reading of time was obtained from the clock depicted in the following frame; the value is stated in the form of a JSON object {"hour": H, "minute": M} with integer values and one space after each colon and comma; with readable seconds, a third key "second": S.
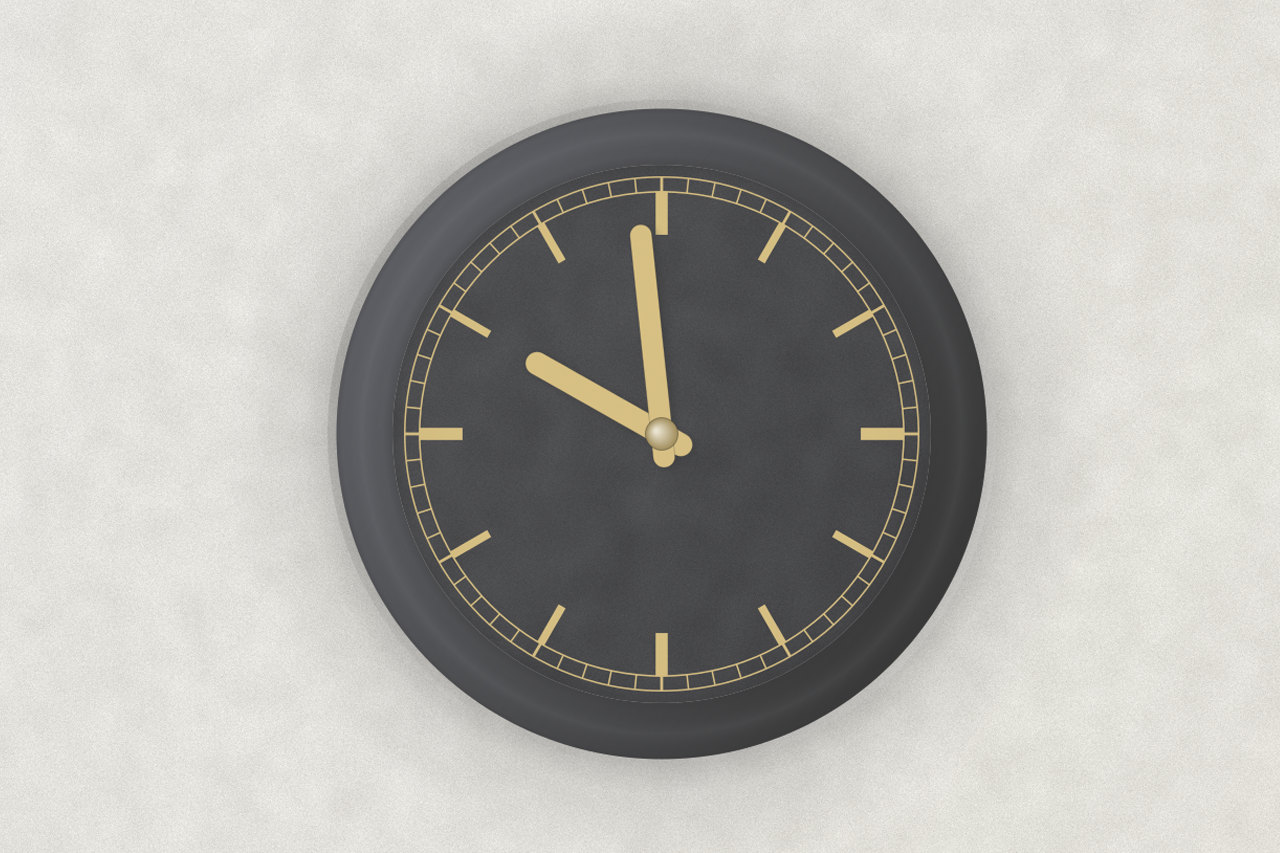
{"hour": 9, "minute": 59}
